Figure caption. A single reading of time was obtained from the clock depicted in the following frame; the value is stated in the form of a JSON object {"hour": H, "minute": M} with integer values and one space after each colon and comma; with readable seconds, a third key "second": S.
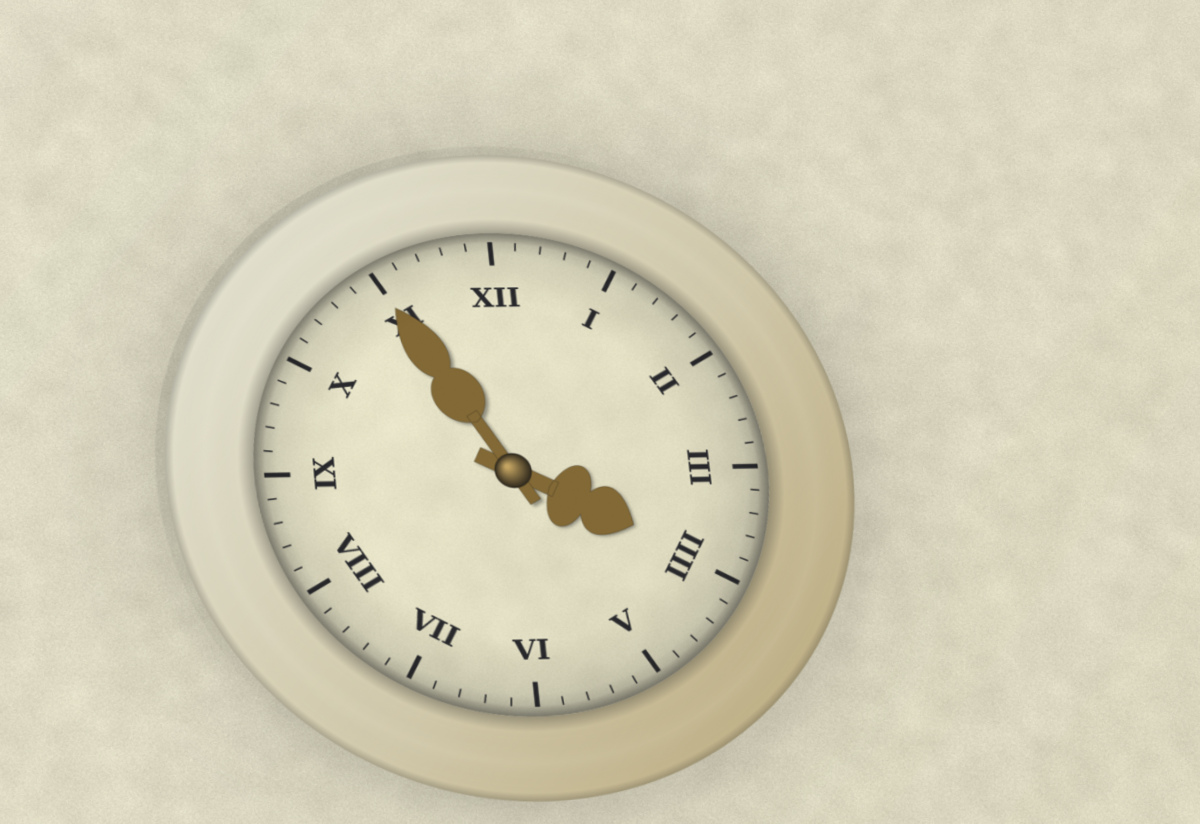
{"hour": 3, "minute": 55}
